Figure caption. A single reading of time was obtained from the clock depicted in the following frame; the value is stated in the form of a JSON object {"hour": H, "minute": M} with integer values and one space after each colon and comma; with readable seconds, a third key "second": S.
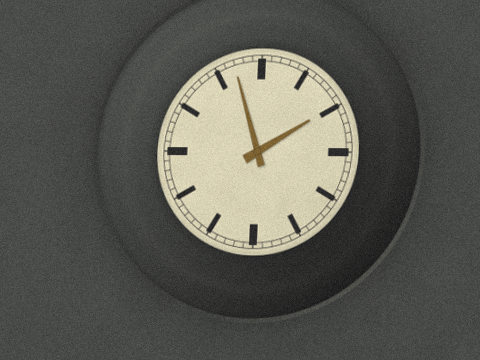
{"hour": 1, "minute": 57}
